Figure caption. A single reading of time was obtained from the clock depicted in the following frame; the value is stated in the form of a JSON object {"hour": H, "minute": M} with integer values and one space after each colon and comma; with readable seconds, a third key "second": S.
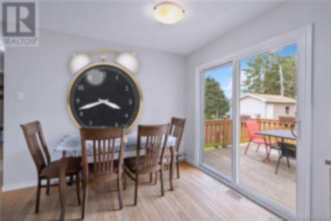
{"hour": 3, "minute": 42}
